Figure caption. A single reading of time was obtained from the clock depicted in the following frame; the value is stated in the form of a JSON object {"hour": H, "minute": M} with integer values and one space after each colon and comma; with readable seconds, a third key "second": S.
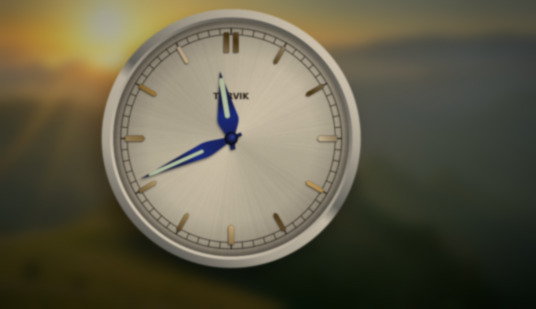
{"hour": 11, "minute": 41}
